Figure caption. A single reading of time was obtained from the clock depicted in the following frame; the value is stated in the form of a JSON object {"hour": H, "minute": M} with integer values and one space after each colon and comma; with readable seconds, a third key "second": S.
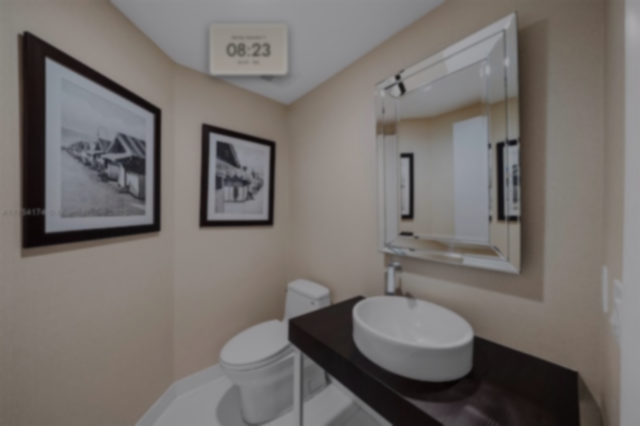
{"hour": 8, "minute": 23}
